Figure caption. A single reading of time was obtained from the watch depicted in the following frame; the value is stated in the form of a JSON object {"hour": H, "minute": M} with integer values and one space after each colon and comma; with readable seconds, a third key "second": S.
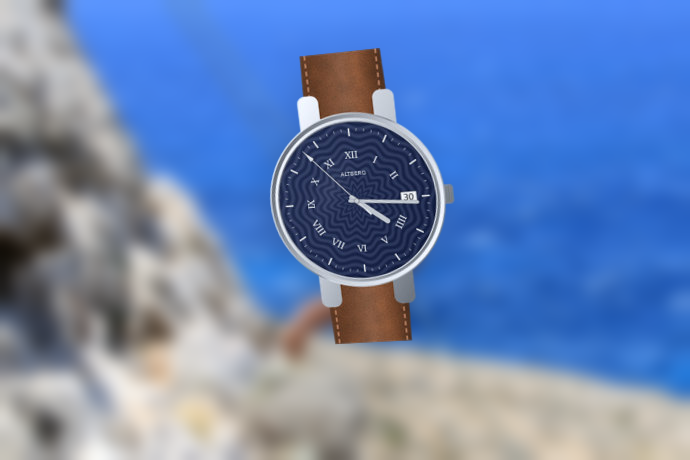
{"hour": 4, "minute": 15, "second": 53}
